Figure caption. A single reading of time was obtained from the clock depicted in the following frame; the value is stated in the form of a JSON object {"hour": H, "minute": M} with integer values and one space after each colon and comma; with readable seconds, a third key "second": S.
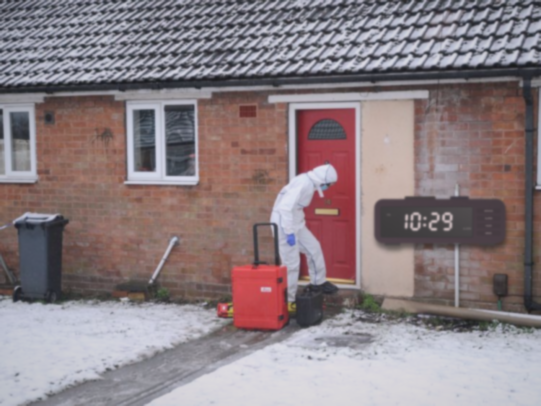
{"hour": 10, "minute": 29}
